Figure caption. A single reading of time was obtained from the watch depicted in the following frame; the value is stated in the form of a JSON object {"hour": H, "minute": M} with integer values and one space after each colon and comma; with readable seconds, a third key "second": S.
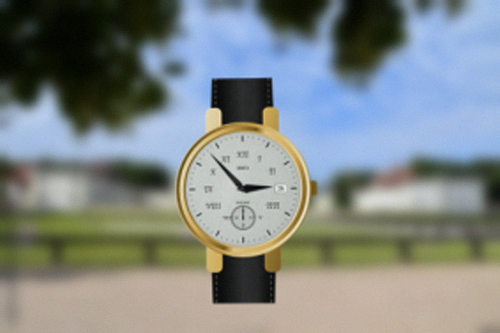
{"hour": 2, "minute": 53}
